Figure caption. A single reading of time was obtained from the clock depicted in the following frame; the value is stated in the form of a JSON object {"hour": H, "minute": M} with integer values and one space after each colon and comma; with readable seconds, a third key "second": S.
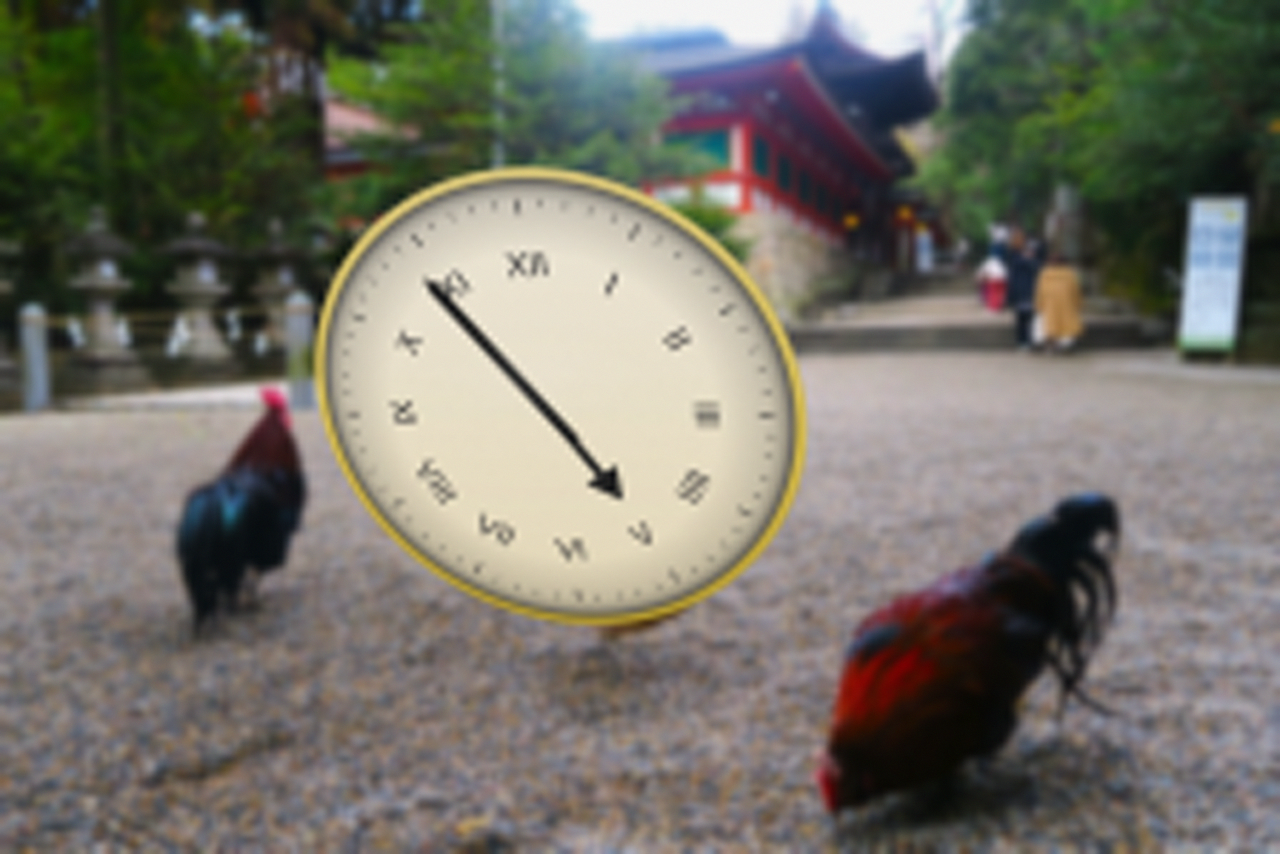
{"hour": 4, "minute": 54}
